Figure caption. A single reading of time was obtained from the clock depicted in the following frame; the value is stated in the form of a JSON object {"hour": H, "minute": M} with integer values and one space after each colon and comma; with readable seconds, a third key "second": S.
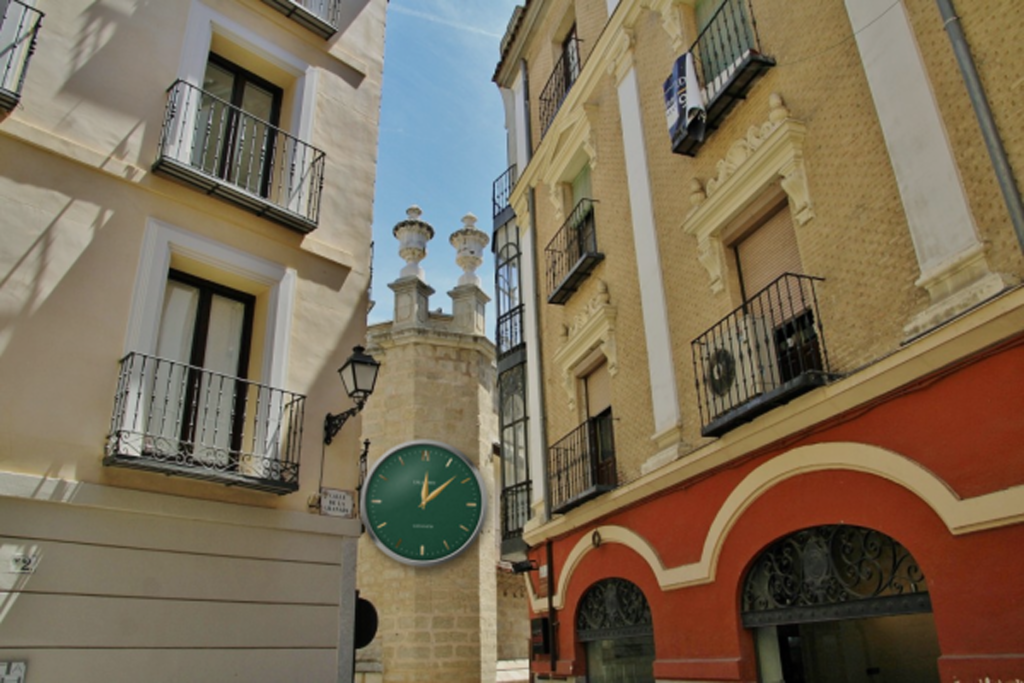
{"hour": 12, "minute": 8}
